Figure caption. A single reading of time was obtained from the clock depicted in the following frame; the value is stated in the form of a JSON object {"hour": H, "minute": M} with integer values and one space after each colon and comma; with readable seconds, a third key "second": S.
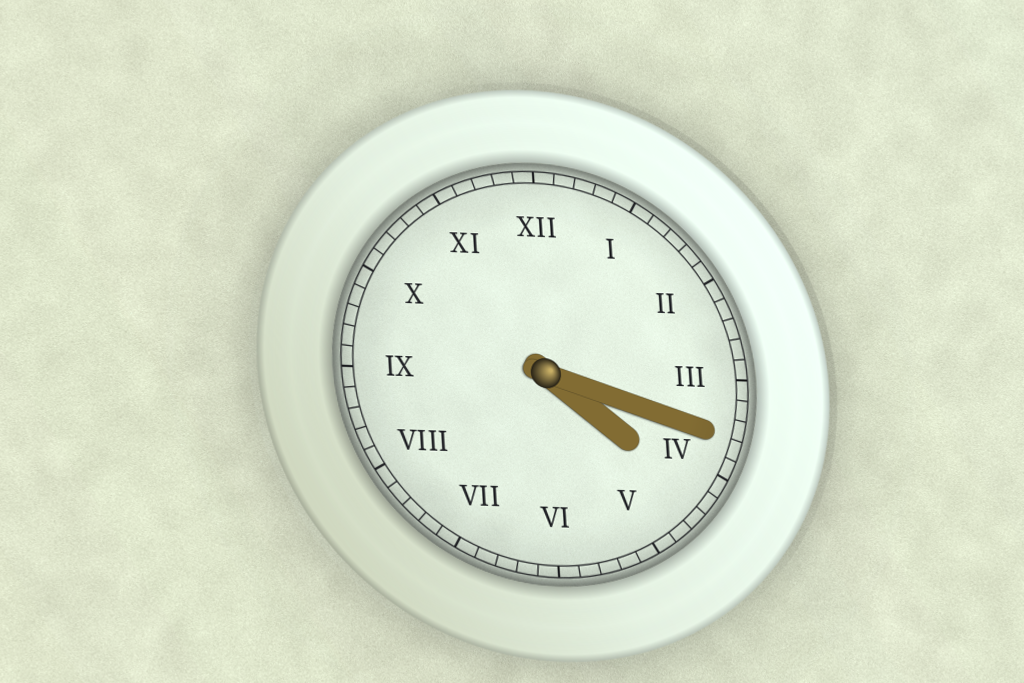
{"hour": 4, "minute": 18}
